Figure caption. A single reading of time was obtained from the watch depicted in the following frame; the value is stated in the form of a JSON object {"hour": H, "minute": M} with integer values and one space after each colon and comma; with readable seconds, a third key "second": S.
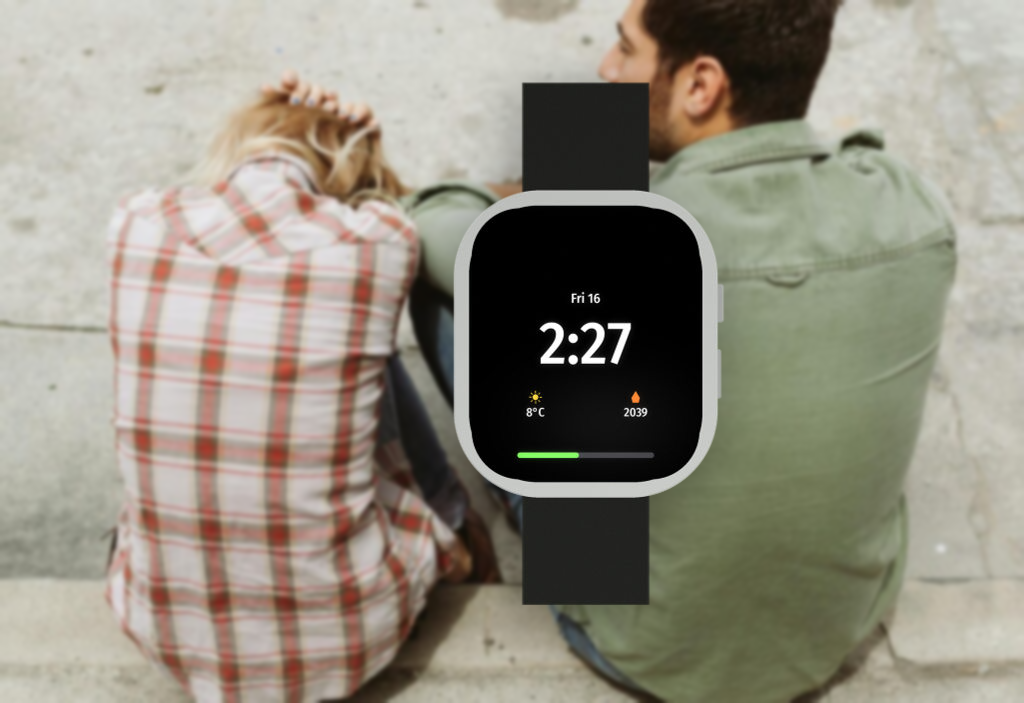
{"hour": 2, "minute": 27}
